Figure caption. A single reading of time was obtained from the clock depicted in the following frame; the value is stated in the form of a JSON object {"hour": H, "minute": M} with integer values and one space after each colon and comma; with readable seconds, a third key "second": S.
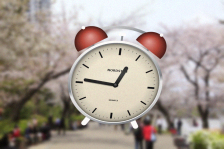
{"hour": 12, "minute": 46}
